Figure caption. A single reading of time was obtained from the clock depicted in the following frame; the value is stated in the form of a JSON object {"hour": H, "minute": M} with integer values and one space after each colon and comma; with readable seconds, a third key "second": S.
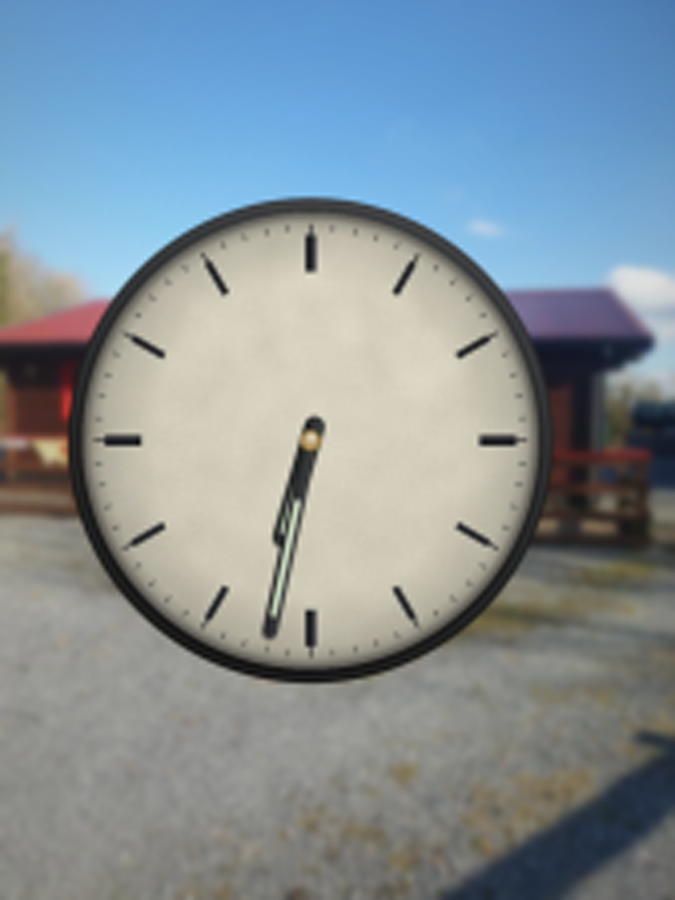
{"hour": 6, "minute": 32}
